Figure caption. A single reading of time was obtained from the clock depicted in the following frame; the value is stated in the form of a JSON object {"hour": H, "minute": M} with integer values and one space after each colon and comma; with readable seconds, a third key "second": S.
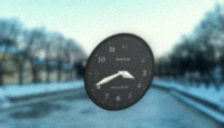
{"hour": 3, "minute": 41}
